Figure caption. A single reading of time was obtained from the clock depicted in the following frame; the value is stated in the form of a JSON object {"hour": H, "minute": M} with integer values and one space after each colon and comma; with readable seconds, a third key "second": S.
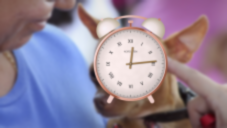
{"hour": 12, "minute": 14}
